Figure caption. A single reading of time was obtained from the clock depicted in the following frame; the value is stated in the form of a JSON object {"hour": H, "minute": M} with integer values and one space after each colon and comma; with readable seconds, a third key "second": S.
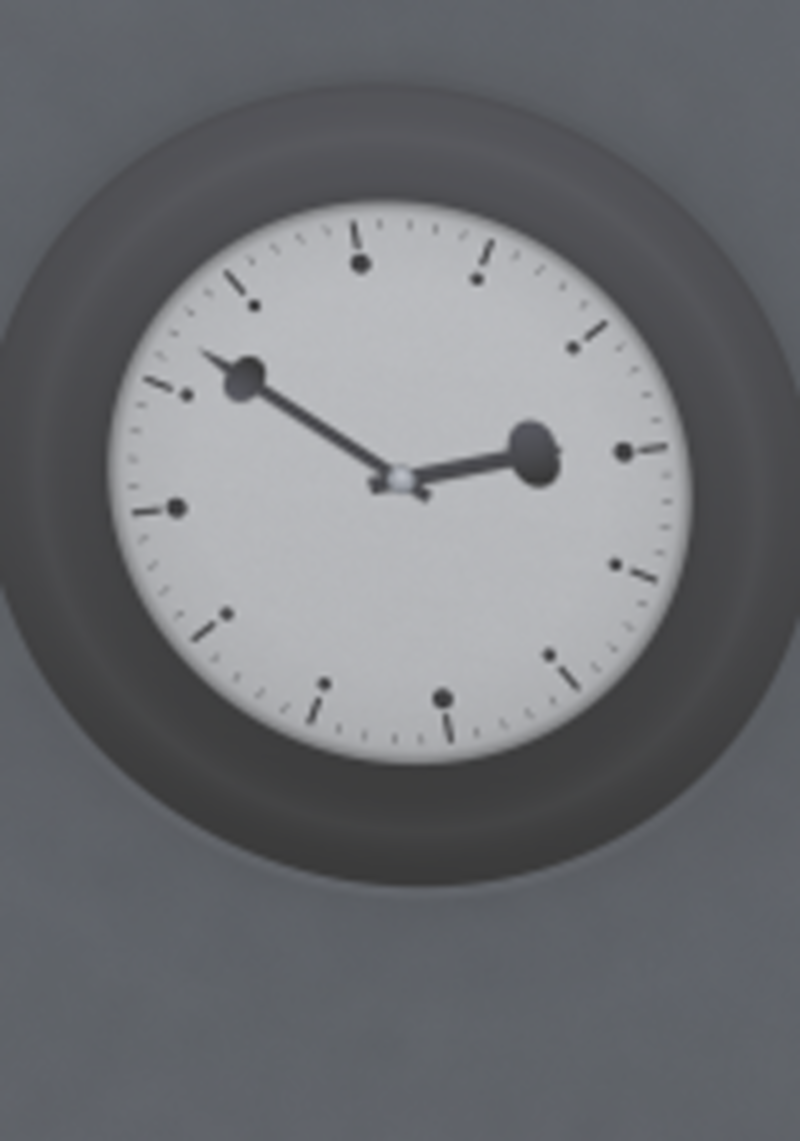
{"hour": 2, "minute": 52}
